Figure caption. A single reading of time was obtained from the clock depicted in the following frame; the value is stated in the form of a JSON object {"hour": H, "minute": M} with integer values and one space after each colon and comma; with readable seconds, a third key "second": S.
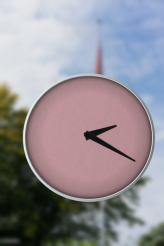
{"hour": 2, "minute": 20}
